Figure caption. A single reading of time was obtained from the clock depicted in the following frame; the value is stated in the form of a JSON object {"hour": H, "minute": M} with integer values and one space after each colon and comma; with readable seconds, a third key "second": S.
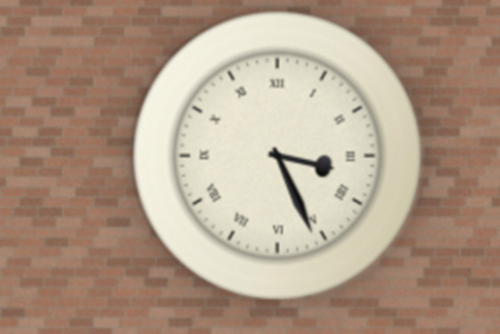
{"hour": 3, "minute": 26}
